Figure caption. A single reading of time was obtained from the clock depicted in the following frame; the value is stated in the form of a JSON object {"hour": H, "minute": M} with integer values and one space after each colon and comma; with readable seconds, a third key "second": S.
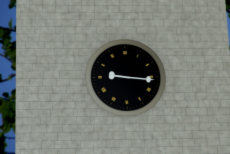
{"hour": 9, "minute": 16}
